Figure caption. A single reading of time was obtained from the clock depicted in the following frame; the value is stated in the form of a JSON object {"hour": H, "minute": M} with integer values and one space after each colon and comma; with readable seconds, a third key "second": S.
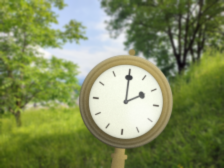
{"hour": 2, "minute": 0}
